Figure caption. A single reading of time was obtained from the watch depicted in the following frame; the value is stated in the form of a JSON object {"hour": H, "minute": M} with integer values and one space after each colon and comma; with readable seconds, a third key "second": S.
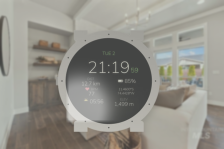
{"hour": 21, "minute": 19}
